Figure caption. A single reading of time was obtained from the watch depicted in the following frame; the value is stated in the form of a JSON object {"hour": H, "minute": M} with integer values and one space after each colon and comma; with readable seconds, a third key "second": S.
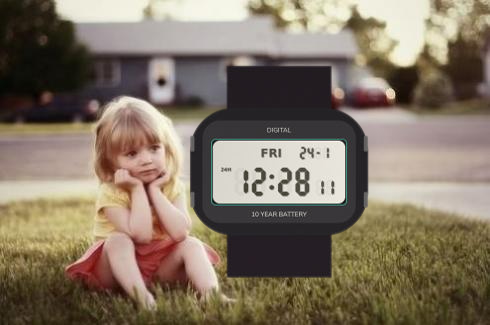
{"hour": 12, "minute": 28, "second": 11}
